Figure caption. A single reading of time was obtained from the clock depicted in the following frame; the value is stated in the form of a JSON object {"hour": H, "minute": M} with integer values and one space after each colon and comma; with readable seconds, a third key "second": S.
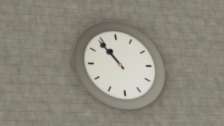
{"hour": 10, "minute": 54}
